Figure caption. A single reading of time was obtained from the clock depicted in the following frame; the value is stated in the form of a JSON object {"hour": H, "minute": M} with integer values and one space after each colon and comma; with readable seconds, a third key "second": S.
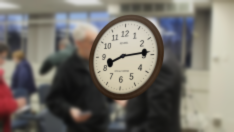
{"hour": 8, "minute": 14}
